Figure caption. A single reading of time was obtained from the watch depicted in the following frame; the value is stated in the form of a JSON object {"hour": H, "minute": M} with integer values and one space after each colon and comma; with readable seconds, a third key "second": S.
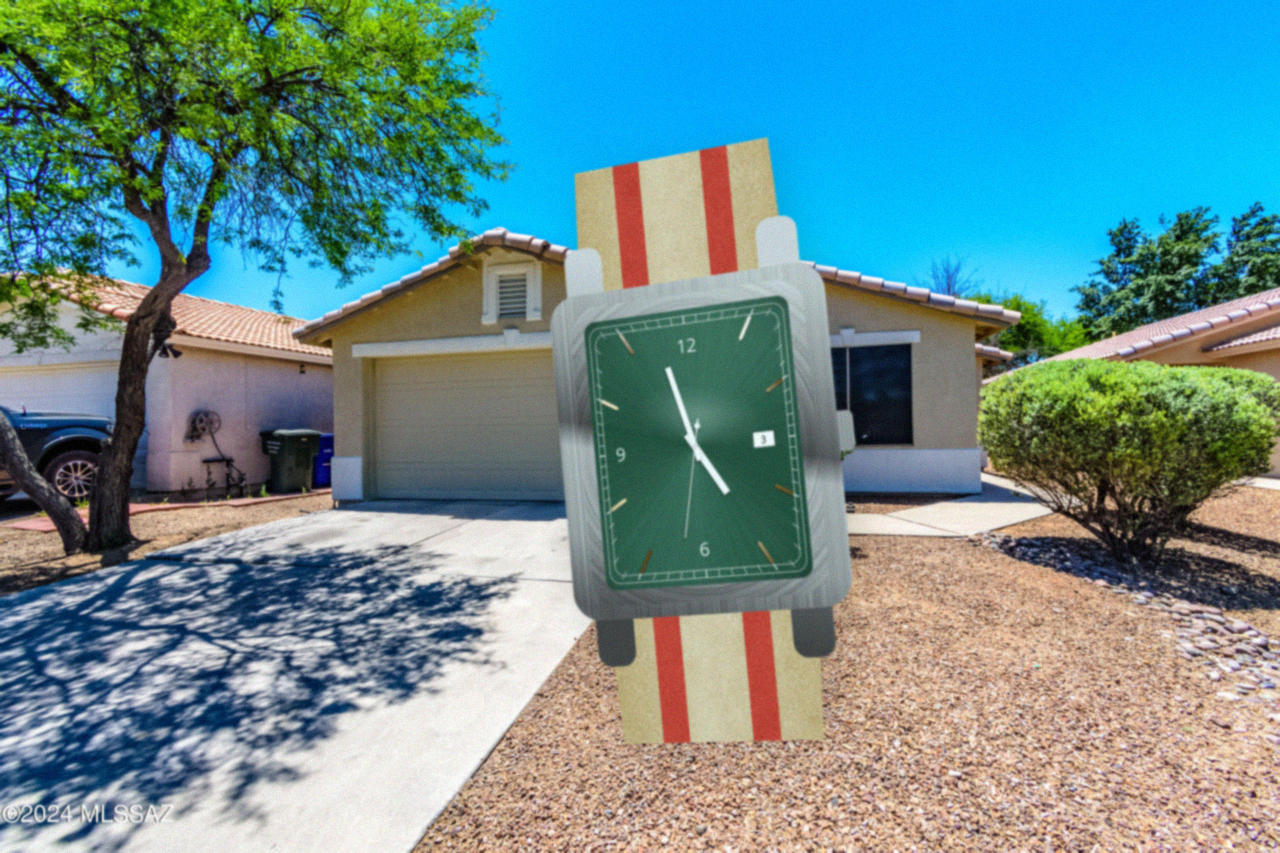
{"hour": 4, "minute": 57, "second": 32}
